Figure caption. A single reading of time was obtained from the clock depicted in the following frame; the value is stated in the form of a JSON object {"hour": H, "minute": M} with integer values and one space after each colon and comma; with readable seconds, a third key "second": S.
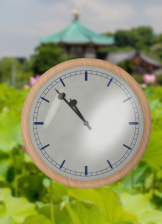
{"hour": 10, "minute": 53}
